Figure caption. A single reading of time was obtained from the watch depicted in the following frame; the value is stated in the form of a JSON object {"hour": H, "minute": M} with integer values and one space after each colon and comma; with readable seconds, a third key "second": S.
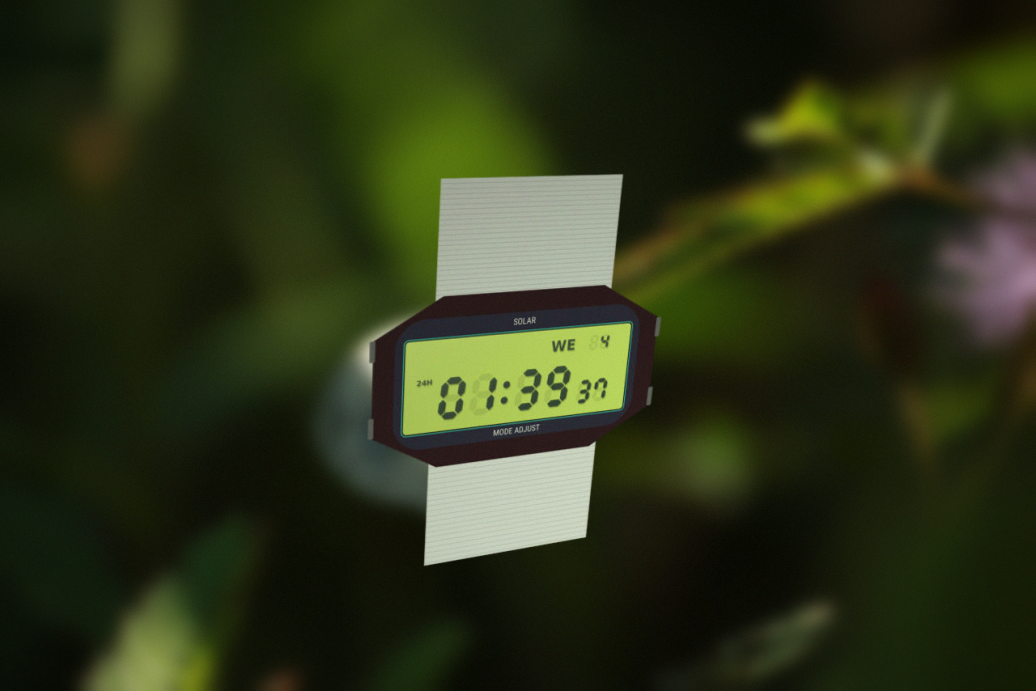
{"hour": 1, "minute": 39, "second": 37}
